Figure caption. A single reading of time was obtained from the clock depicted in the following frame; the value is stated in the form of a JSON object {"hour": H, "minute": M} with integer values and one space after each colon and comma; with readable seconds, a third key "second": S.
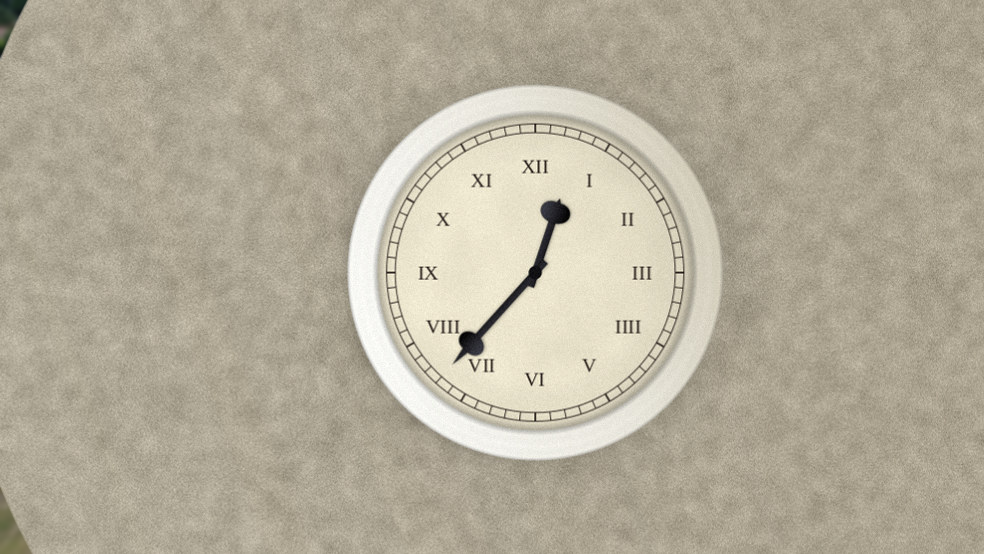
{"hour": 12, "minute": 37}
